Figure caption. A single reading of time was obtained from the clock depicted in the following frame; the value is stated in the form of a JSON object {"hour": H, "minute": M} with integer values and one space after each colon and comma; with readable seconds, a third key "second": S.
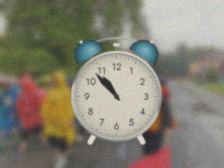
{"hour": 10, "minute": 53}
